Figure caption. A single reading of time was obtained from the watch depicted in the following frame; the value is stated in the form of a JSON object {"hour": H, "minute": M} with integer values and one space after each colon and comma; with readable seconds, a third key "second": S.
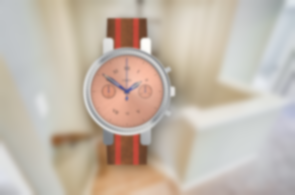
{"hour": 1, "minute": 51}
